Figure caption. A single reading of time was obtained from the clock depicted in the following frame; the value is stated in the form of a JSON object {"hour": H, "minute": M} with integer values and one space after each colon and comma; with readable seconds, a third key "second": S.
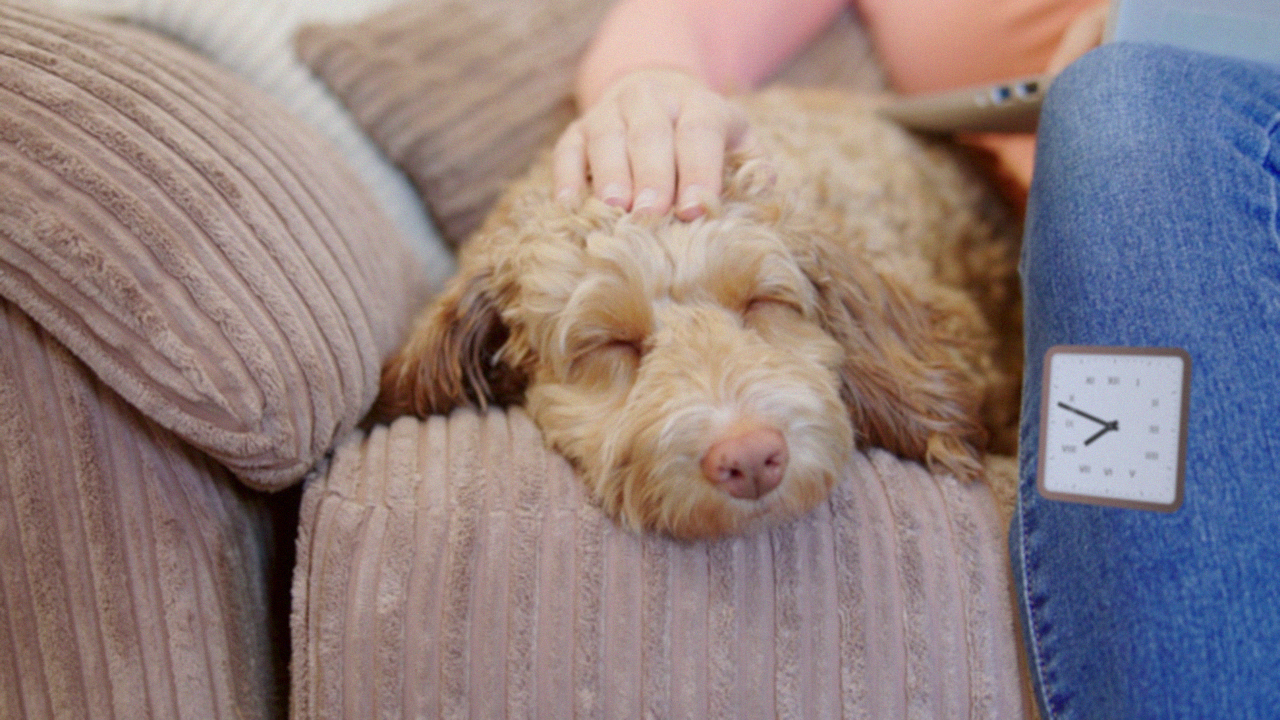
{"hour": 7, "minute": 48}
